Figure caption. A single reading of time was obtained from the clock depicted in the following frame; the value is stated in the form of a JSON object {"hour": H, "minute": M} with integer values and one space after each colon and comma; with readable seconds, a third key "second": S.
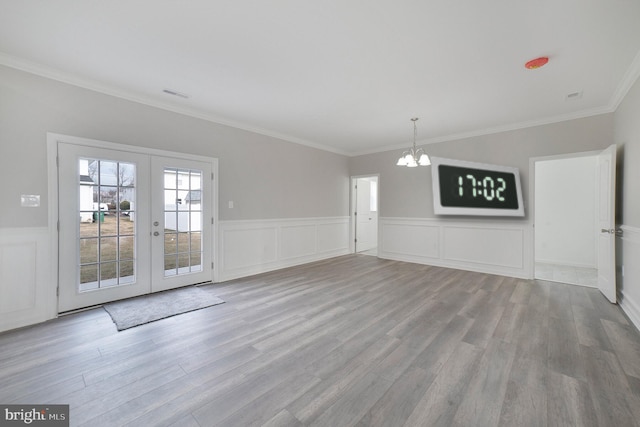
{"hour": 17, "minute": 2}
